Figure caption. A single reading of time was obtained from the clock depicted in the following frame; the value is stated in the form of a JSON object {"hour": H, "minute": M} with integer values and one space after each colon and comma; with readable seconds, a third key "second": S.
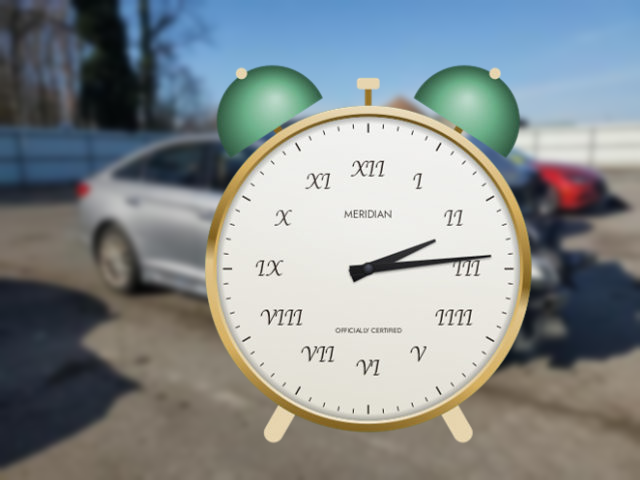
{"hour": 2, "minute": 14}
